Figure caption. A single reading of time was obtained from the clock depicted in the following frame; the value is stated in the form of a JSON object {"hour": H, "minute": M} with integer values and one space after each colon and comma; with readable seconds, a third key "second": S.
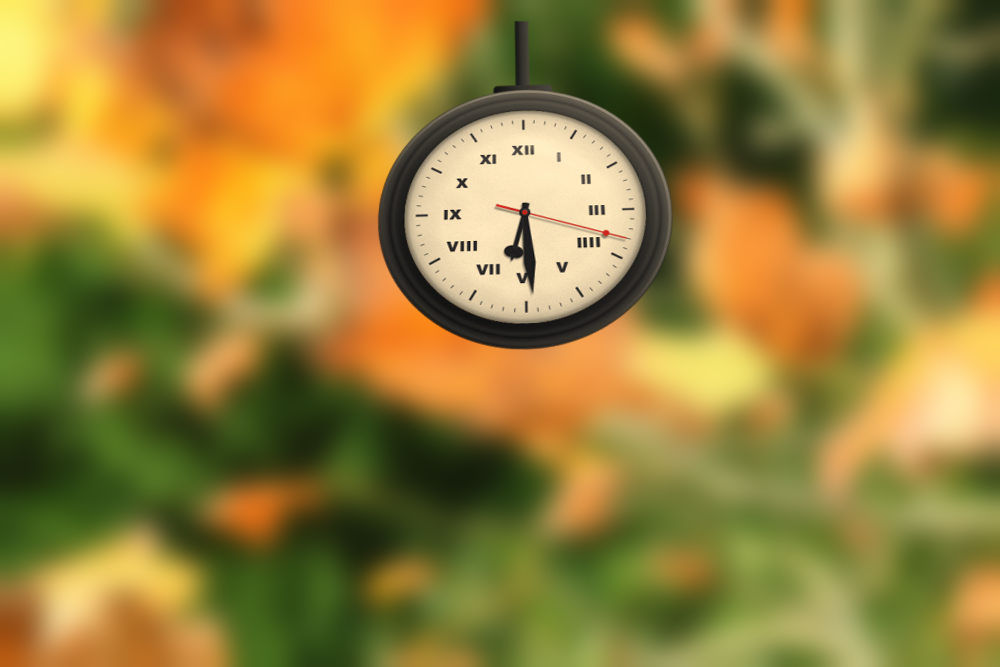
{"hour": 6, "minute": 29, "second": 18}
